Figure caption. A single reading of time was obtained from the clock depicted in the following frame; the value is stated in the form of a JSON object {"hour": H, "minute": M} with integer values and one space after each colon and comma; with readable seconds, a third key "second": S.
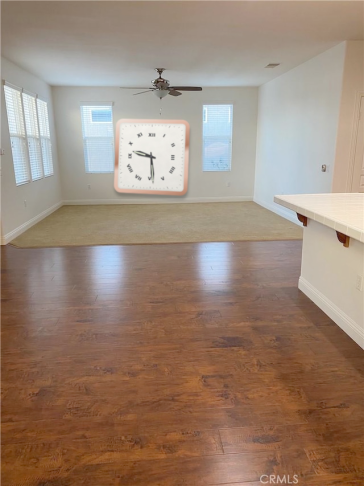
{"hour": 9, "minute": 29}
